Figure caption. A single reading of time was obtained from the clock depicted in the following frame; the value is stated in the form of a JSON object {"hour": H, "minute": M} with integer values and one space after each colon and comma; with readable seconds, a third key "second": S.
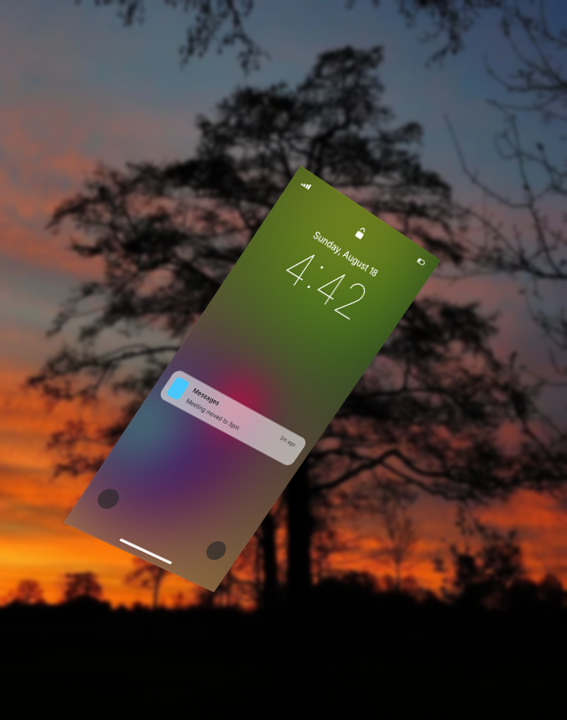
{"hour": 4, "minute": 42}
